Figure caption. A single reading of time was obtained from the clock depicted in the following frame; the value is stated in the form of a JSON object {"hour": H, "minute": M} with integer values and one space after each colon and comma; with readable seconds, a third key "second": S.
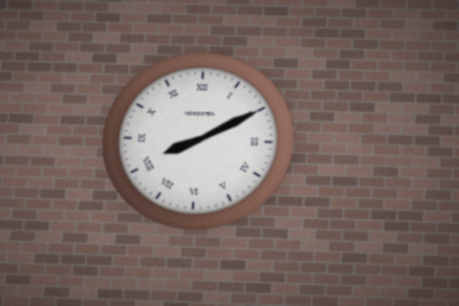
{"hour": 8, "minute": 10}
